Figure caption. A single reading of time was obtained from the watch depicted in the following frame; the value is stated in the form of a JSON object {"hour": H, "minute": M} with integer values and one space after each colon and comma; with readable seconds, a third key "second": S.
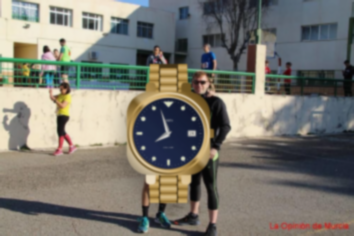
{"hour": 7, "minute": 57}
